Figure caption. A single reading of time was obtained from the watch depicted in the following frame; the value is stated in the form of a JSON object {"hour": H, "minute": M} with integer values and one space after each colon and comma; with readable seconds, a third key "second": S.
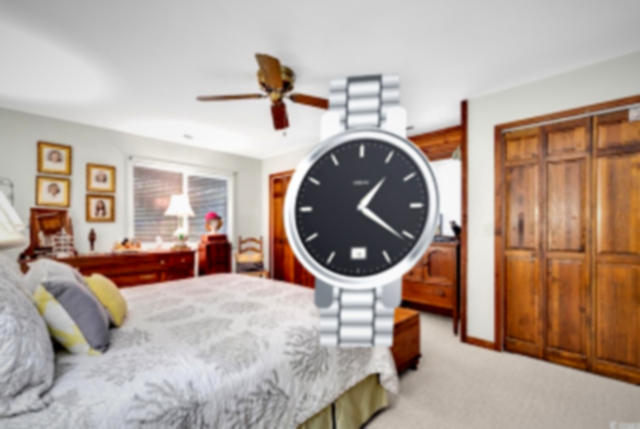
{"hour": 1, "minute": 21}
